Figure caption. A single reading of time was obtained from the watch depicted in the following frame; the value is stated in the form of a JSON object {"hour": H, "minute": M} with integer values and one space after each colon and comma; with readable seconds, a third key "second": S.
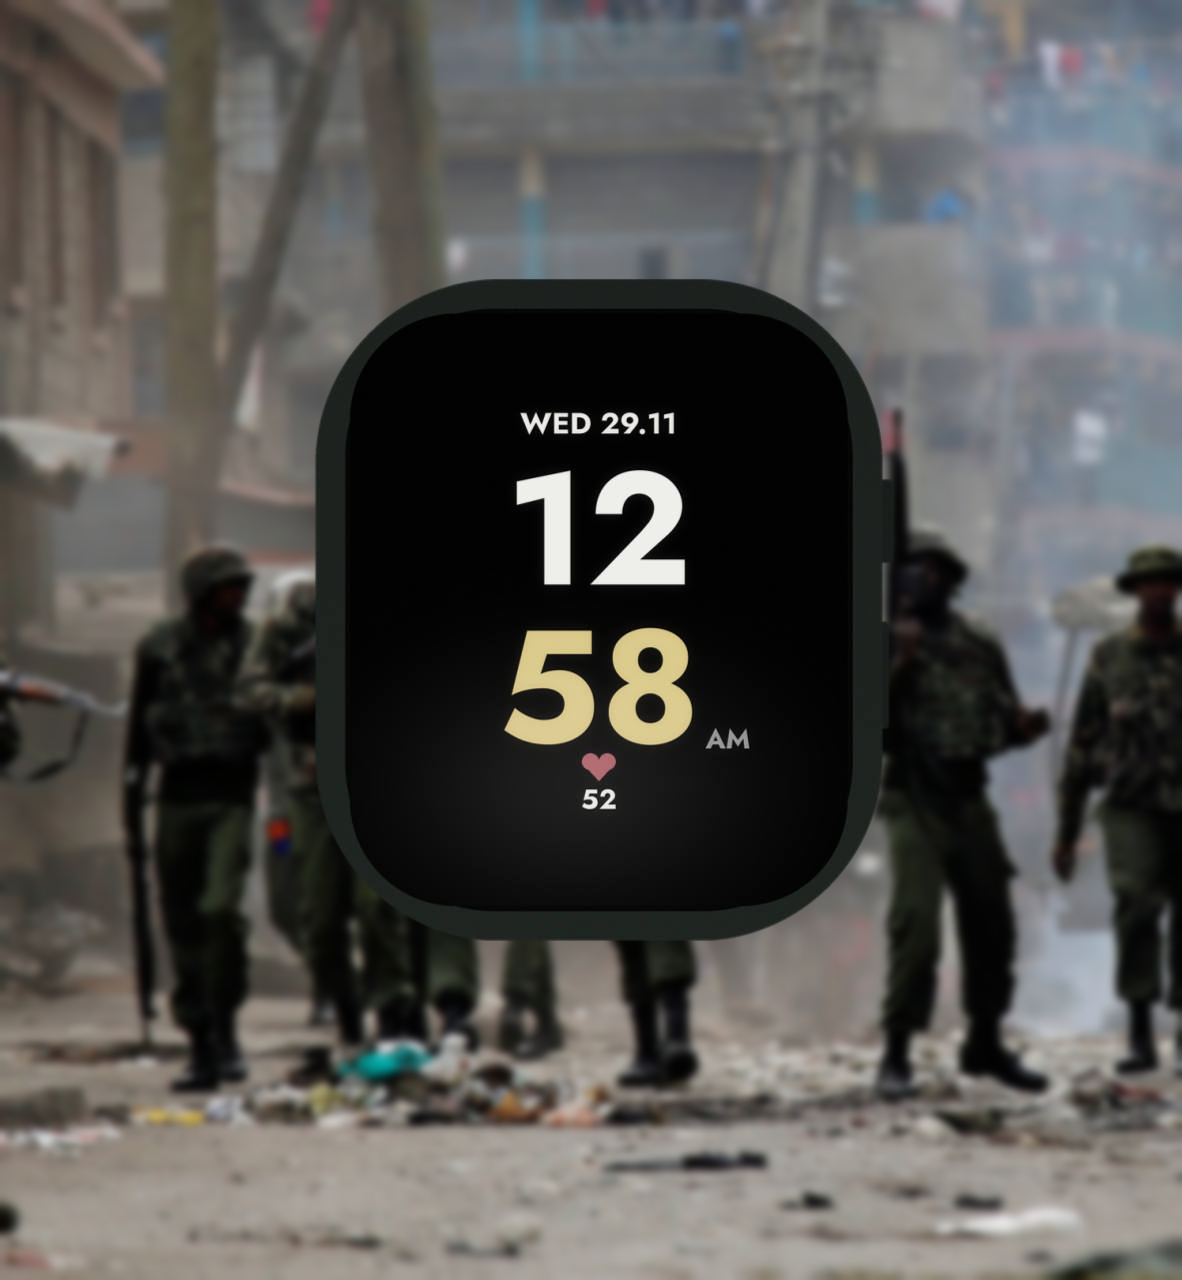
{"hour": 12, "minute": 58}
